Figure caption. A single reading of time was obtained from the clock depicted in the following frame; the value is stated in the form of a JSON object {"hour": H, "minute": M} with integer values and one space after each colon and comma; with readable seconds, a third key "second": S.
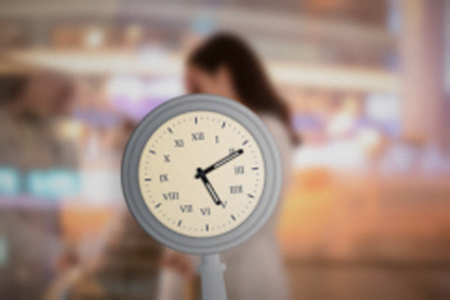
{"hour": 5, "minute": 11}
